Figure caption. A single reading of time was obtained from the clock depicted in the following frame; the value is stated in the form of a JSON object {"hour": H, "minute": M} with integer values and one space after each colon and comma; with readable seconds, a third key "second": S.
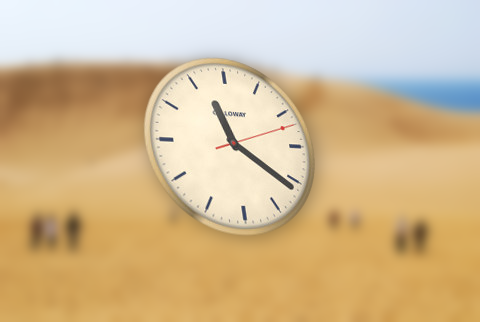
{"hour": 11, "minute": 21, "second": 12}
